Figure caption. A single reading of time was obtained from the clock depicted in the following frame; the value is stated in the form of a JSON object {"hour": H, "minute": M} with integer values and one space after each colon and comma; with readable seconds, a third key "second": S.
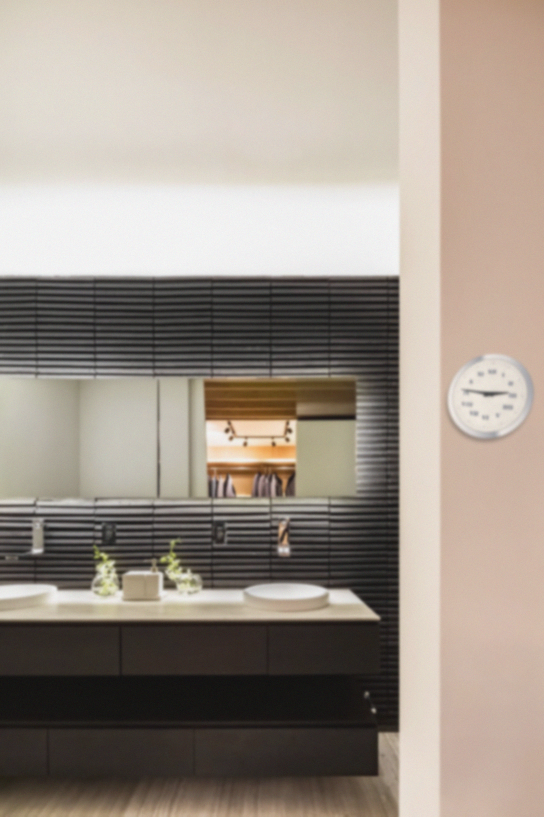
{"hour": 2, "minute": 46}
